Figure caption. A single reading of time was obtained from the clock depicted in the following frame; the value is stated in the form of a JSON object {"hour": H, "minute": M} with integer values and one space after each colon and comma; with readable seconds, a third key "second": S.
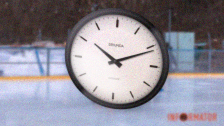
{"hour": 10, "minute": 11}
